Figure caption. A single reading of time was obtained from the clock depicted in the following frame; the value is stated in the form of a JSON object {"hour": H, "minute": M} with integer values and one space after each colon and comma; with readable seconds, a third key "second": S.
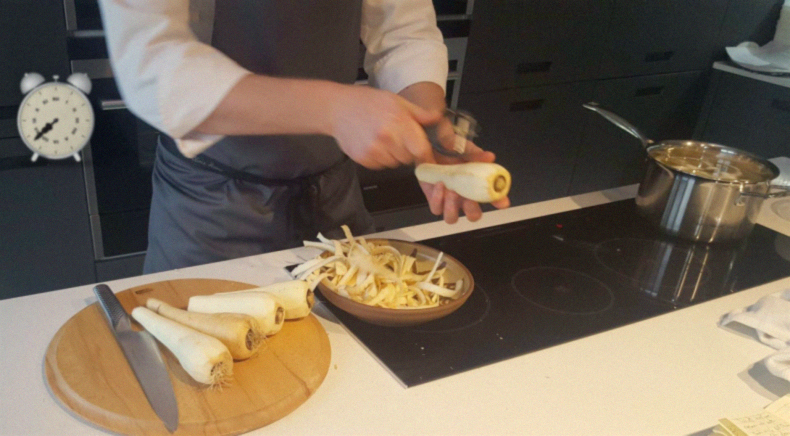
{"hour": 7, "minute": 38}
